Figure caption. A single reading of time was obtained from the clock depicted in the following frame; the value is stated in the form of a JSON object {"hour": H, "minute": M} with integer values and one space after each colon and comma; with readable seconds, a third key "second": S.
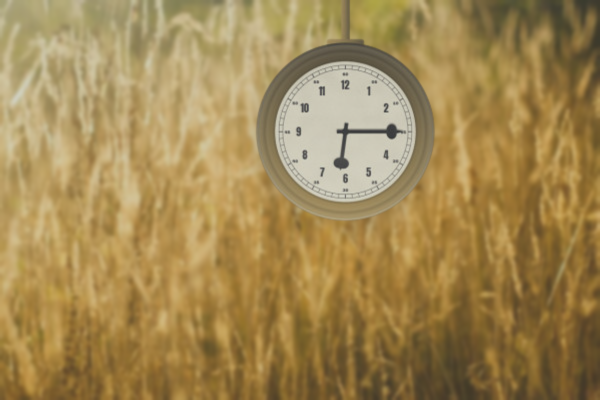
{"hour": 6, "minute": 15}
